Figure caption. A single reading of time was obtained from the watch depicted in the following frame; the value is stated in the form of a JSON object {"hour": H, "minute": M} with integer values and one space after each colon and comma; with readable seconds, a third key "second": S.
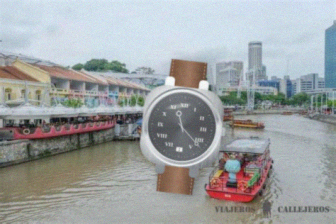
{"hour": 11, "minute": 22}
